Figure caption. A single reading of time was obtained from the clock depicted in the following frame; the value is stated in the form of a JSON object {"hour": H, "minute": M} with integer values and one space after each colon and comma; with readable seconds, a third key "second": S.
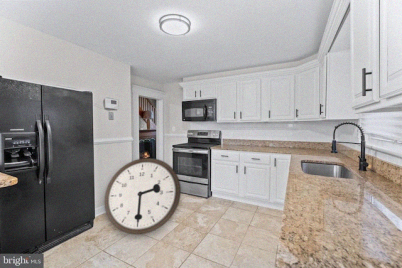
{"hour": 2, "minute": 30}
